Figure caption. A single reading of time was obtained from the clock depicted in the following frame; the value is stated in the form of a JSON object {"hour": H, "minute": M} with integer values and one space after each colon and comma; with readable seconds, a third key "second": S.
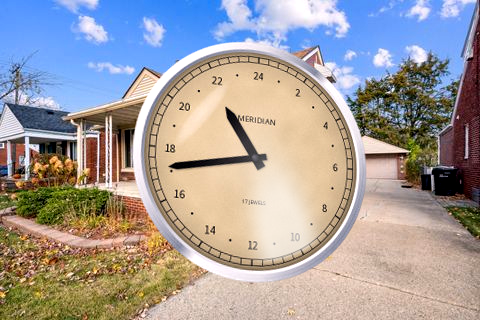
{"hour": 21, "minute": 43}
